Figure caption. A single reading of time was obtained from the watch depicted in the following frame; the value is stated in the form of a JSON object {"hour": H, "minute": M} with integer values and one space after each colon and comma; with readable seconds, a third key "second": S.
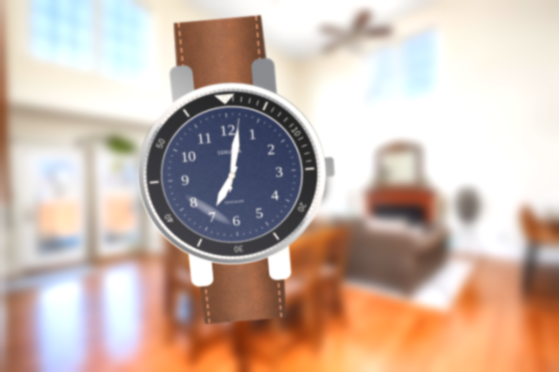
{"hour": 7, "minute": 2, "second": 2}
